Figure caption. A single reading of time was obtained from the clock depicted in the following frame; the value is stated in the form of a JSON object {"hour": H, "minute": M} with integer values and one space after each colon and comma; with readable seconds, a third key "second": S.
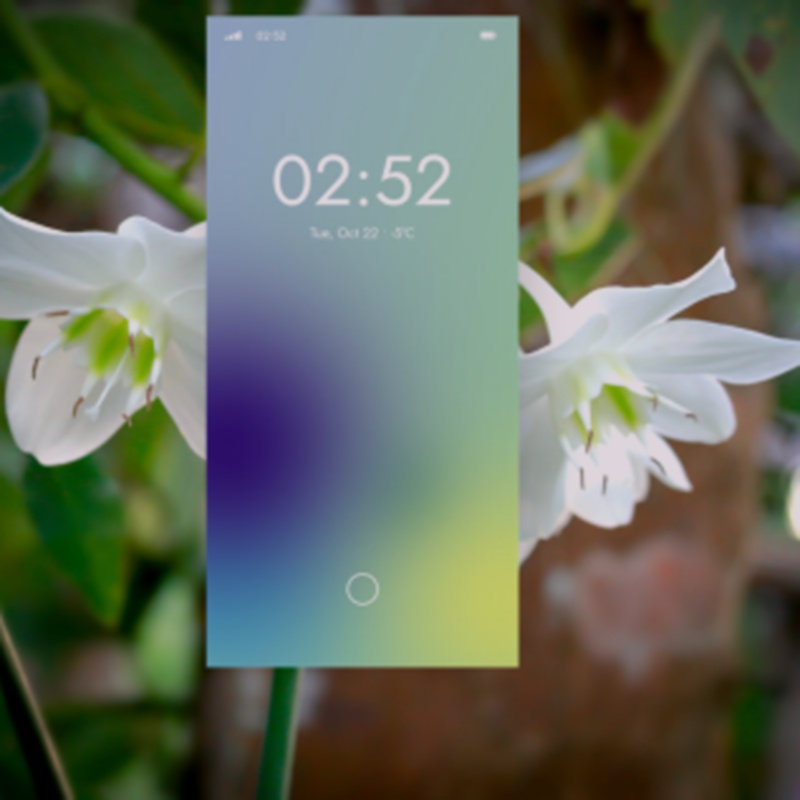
{"hour": 2, "minute": 52}
